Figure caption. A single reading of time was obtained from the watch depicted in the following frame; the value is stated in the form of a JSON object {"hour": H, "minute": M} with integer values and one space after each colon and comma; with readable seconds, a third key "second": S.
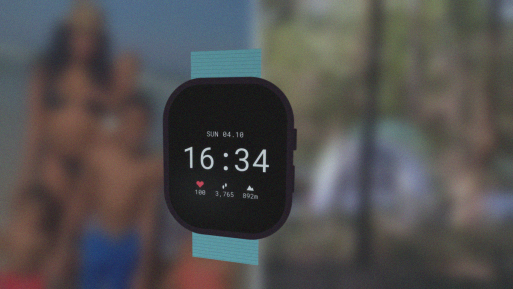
{"hour": 16, "minute": 34}
